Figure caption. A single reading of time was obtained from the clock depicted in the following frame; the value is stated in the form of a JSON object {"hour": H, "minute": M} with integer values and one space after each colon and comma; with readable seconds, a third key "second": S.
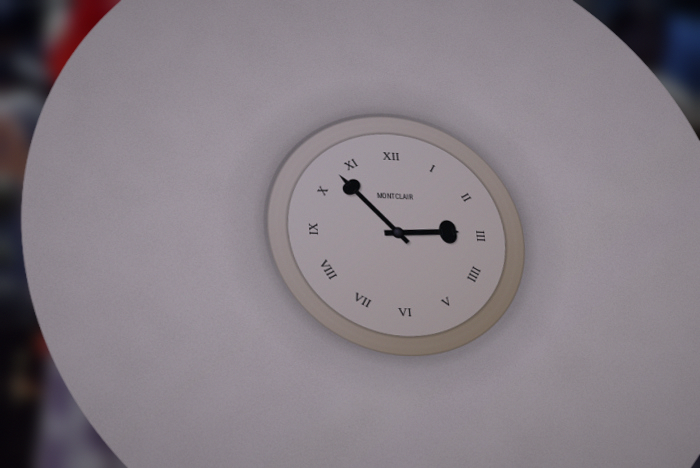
{"hour": 2, "minute": 53}
